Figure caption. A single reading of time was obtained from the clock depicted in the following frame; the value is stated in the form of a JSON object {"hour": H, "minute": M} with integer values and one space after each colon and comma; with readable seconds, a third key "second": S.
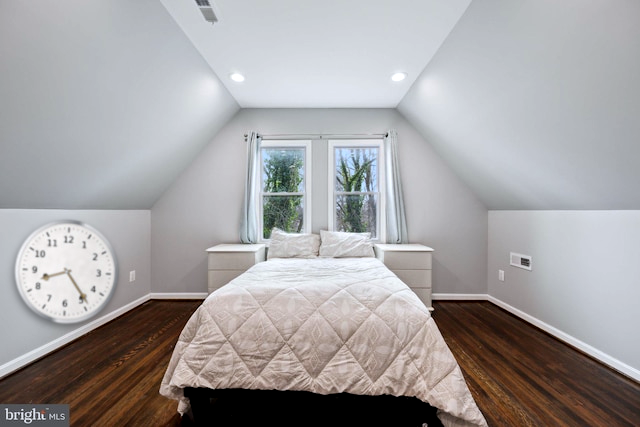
{"hour": 8, "minute": 24}
